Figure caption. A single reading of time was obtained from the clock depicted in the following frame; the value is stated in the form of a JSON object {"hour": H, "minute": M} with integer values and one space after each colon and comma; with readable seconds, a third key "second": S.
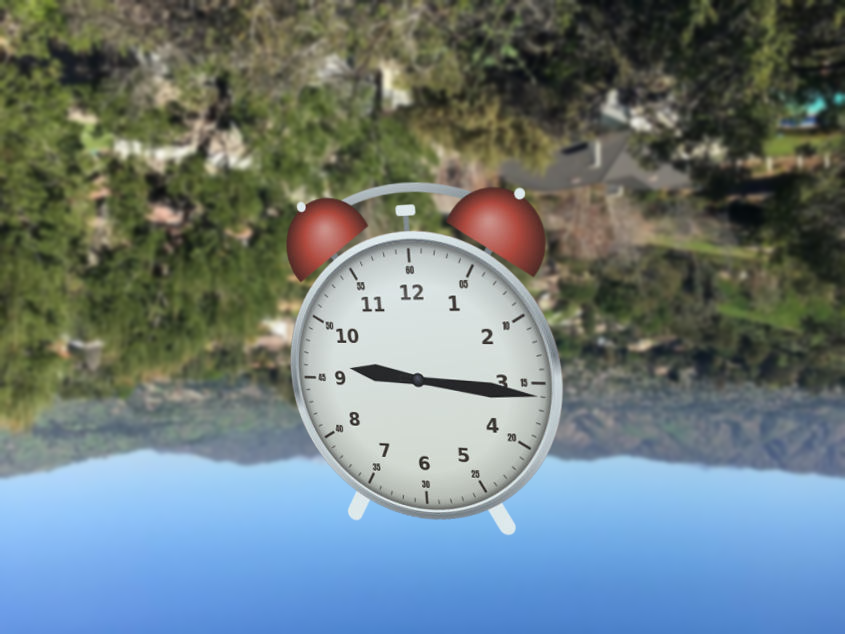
{"hour": 9, "minute": 16}
